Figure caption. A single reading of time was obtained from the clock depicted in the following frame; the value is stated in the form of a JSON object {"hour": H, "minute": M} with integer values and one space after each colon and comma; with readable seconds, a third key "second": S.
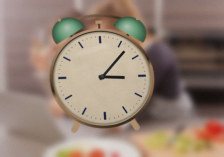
{"hour": 3, "minute": 7}
